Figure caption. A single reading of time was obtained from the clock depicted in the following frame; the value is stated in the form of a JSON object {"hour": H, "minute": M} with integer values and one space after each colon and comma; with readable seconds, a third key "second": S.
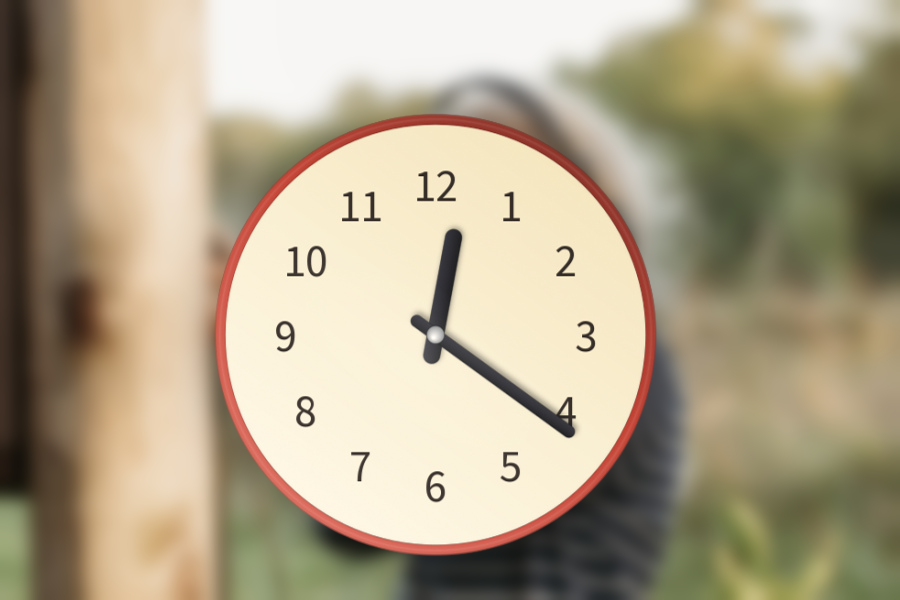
{"hour": 12, "minute": 21}
